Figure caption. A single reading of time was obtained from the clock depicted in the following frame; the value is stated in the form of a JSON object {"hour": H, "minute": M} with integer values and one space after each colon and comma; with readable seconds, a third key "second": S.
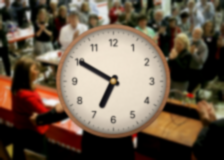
{"hour": 6, "minute": 50}
